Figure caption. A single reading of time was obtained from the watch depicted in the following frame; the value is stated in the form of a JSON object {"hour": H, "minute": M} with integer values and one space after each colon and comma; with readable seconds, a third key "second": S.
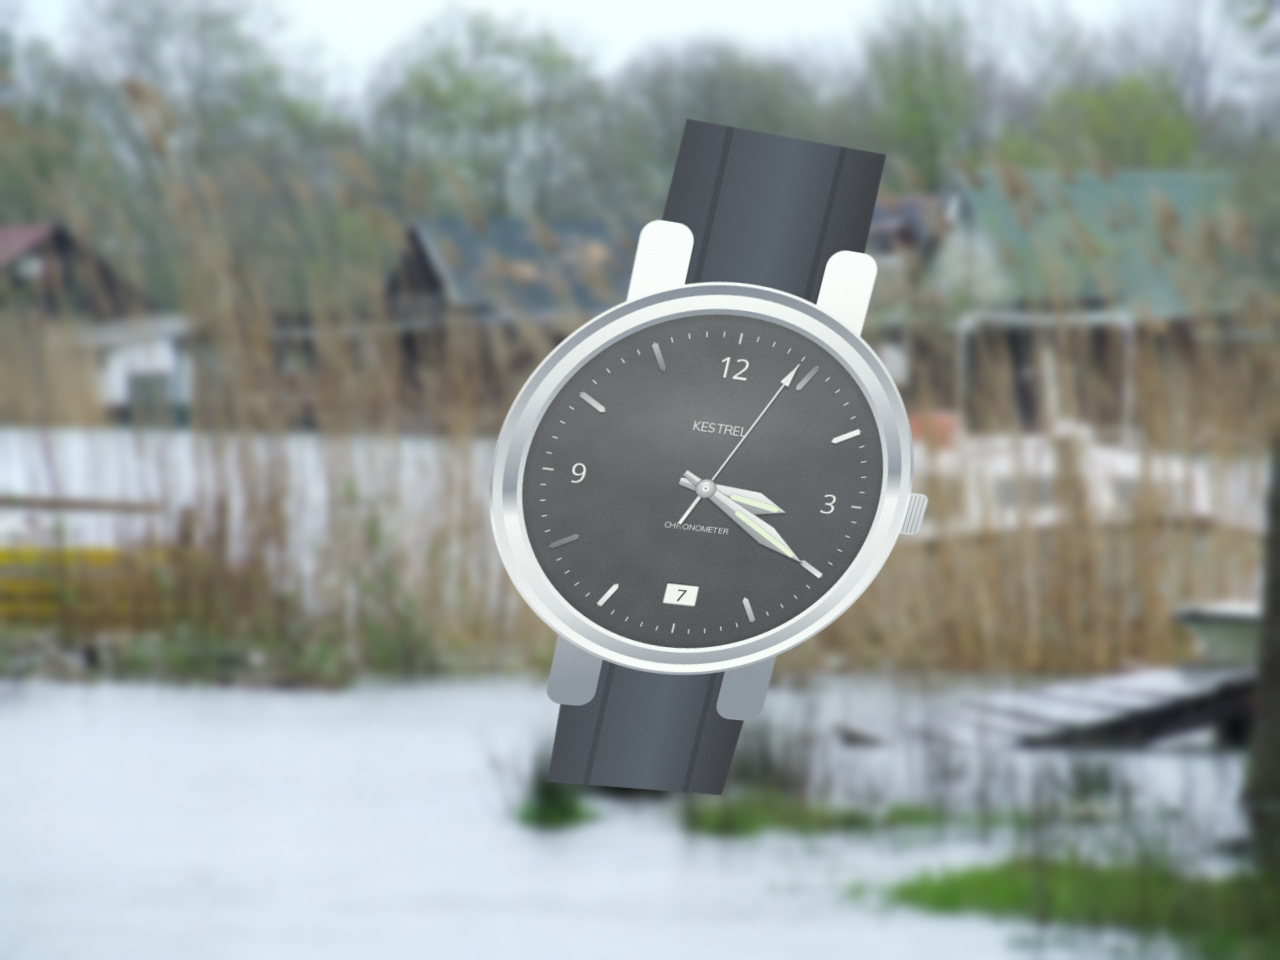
{"hour": 3, "minute": 20, "second": 4}
